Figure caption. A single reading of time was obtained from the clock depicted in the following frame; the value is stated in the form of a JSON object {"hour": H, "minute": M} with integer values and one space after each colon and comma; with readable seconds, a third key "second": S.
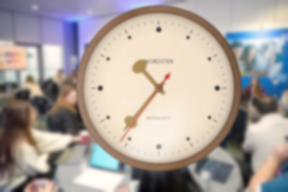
{"hour": 10, "minute": 36, "second": 36}
